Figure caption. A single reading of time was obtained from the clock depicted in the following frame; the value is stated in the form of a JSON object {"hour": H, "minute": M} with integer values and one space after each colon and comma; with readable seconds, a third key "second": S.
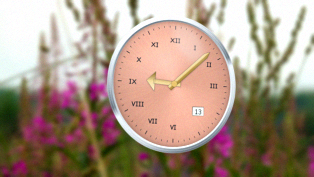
{"hour": 9, "minute": 8}
